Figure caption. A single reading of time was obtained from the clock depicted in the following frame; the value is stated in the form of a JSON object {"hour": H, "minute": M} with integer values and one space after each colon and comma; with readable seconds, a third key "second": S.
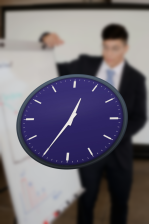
{"hour": 12, "minute": 35}
